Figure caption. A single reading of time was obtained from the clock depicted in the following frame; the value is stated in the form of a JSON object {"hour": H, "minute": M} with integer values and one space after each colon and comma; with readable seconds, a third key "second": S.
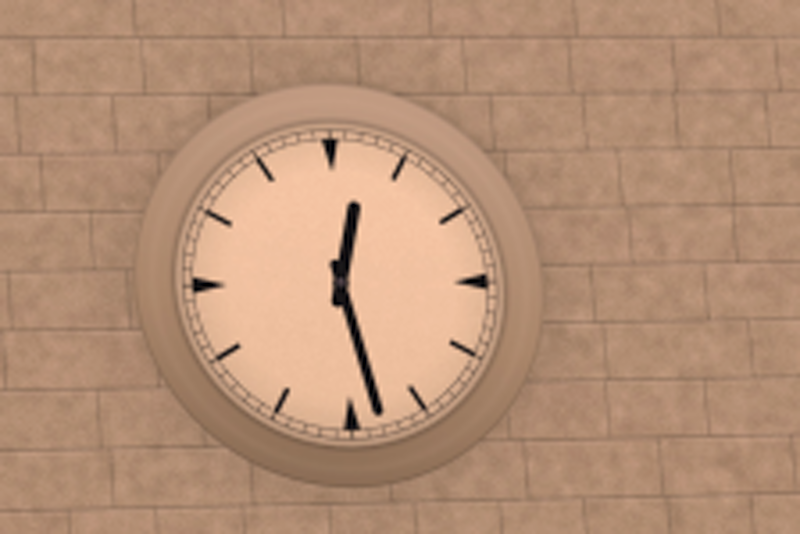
{"hour": 12, "minute": 28}
